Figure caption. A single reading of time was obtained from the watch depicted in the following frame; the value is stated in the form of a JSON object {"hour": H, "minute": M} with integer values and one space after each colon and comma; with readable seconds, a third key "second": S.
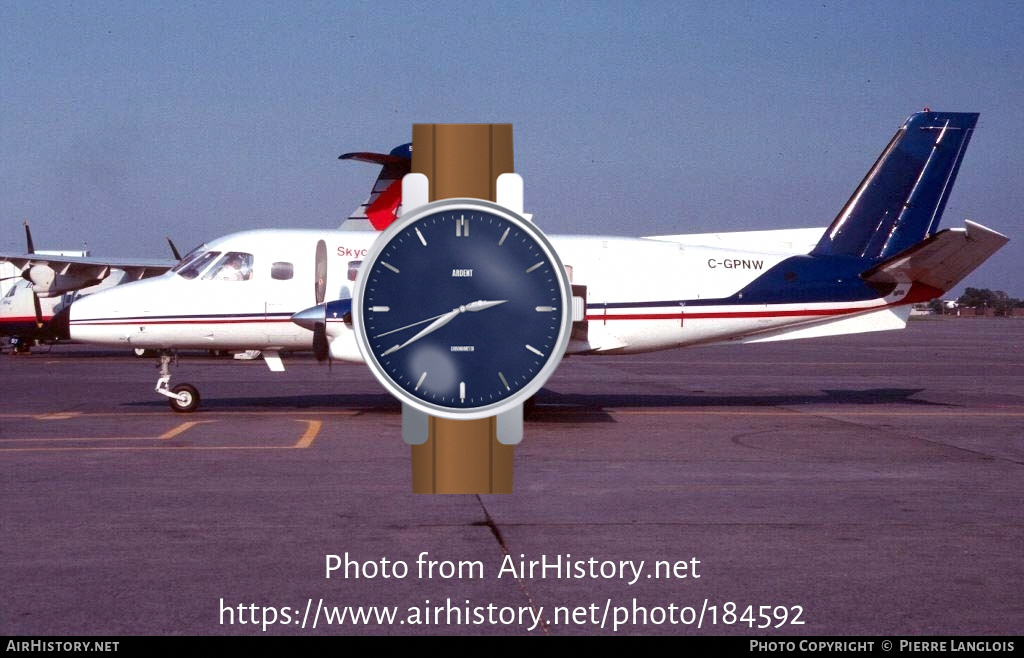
{"hour": 2, "minute": 39, "second": 42}
